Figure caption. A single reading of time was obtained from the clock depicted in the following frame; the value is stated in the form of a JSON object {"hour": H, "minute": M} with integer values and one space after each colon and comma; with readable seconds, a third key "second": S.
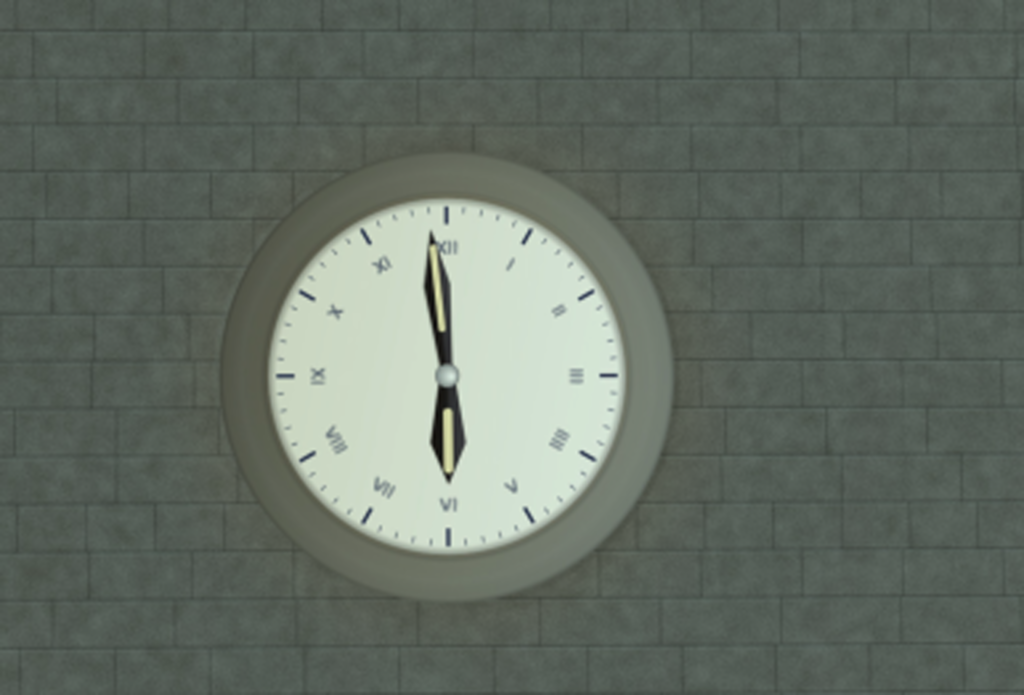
{"hour": 5, "minute": 59}
